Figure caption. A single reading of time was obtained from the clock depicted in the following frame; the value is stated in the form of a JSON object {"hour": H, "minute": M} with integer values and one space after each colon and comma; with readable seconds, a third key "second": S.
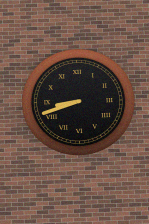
{"hour": 8, "minute": 42}
